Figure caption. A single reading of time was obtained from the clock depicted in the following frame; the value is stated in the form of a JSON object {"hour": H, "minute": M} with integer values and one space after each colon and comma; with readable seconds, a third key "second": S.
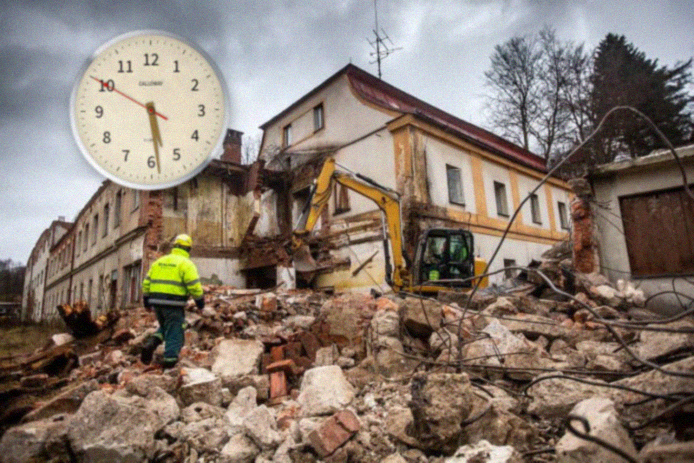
{"hour": 5, "minute": 28, "second": 50}
